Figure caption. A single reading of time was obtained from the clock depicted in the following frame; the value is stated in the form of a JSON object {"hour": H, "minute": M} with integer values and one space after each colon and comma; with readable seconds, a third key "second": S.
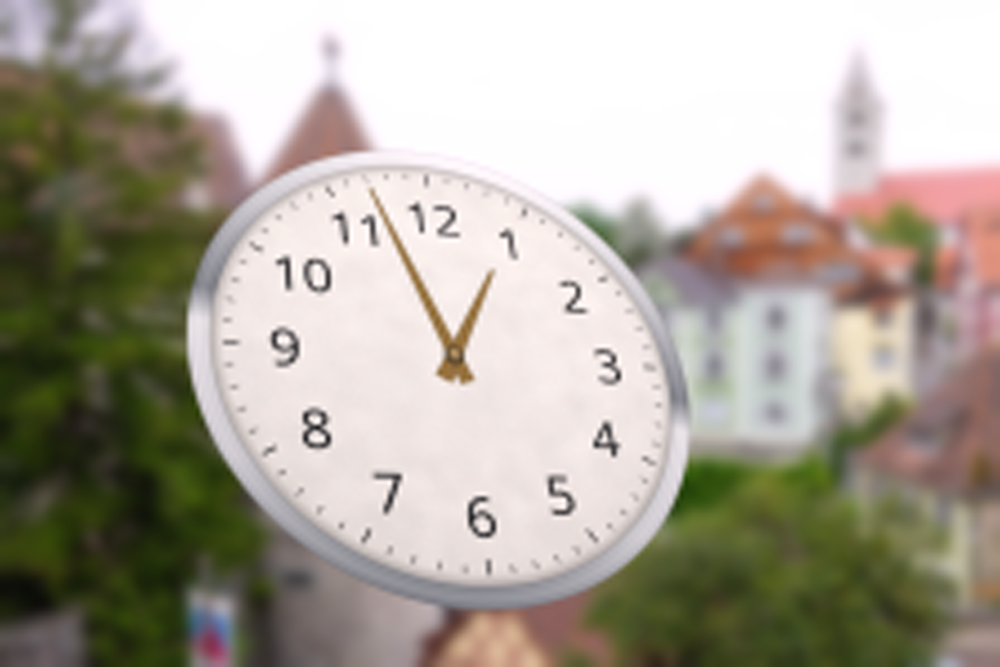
{"hour": 12, "minute": 57}
